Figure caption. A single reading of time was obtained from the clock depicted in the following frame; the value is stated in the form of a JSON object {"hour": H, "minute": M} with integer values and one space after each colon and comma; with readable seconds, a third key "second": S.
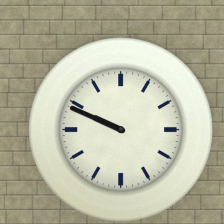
{"hour": 9, "minute": 49}
